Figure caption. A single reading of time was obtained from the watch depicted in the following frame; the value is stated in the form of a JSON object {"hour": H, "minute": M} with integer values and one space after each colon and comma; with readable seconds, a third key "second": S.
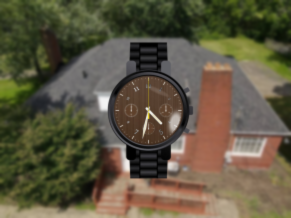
{"hour": 4, "minute": 32}
